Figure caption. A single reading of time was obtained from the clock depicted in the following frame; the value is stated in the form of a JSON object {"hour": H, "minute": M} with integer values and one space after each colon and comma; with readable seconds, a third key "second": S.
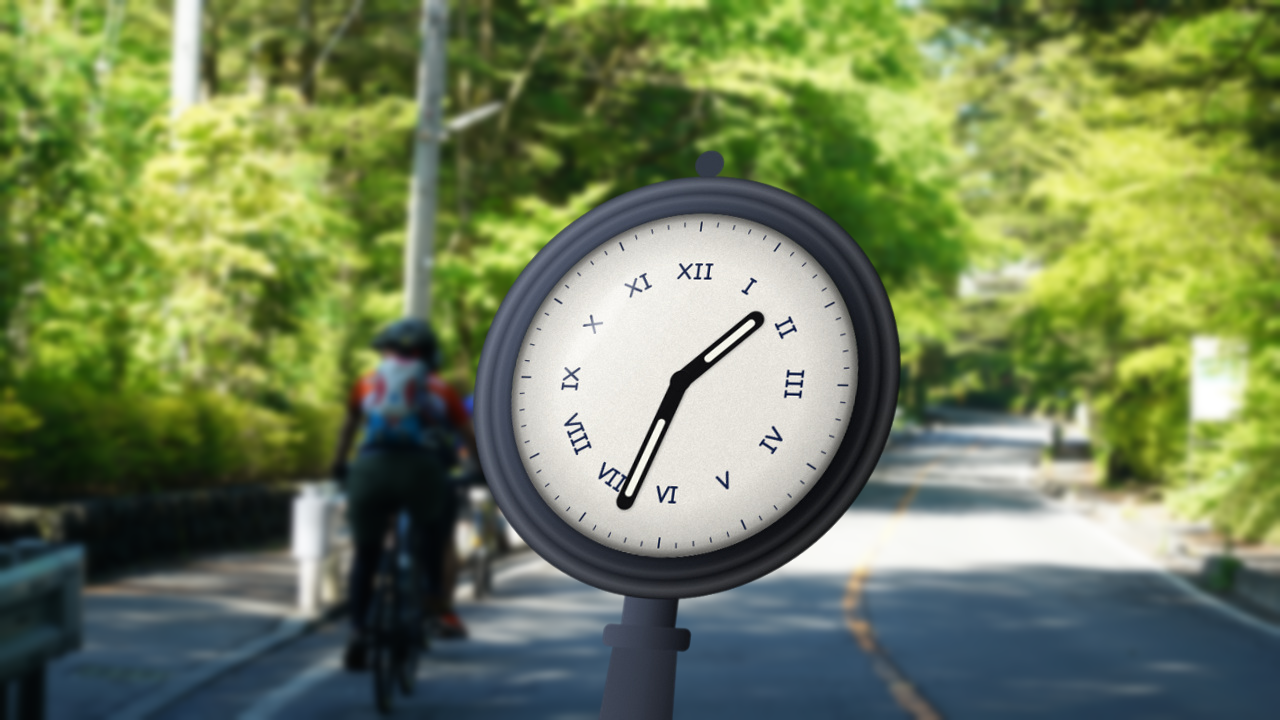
{"hour": 1, "minute": 33}
